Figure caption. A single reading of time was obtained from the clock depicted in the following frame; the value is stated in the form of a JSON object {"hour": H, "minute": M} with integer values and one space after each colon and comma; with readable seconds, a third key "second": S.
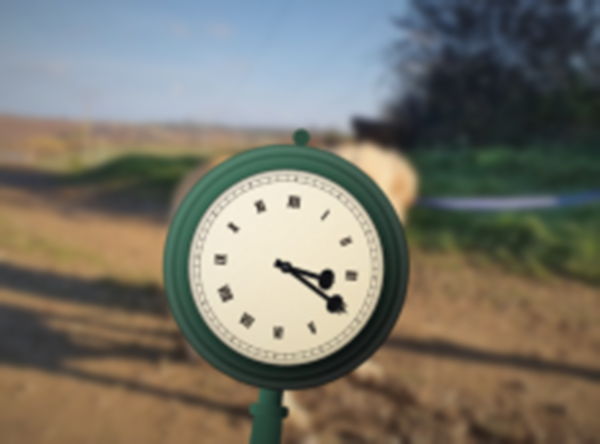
{"hour": 3, "minute": 20}
